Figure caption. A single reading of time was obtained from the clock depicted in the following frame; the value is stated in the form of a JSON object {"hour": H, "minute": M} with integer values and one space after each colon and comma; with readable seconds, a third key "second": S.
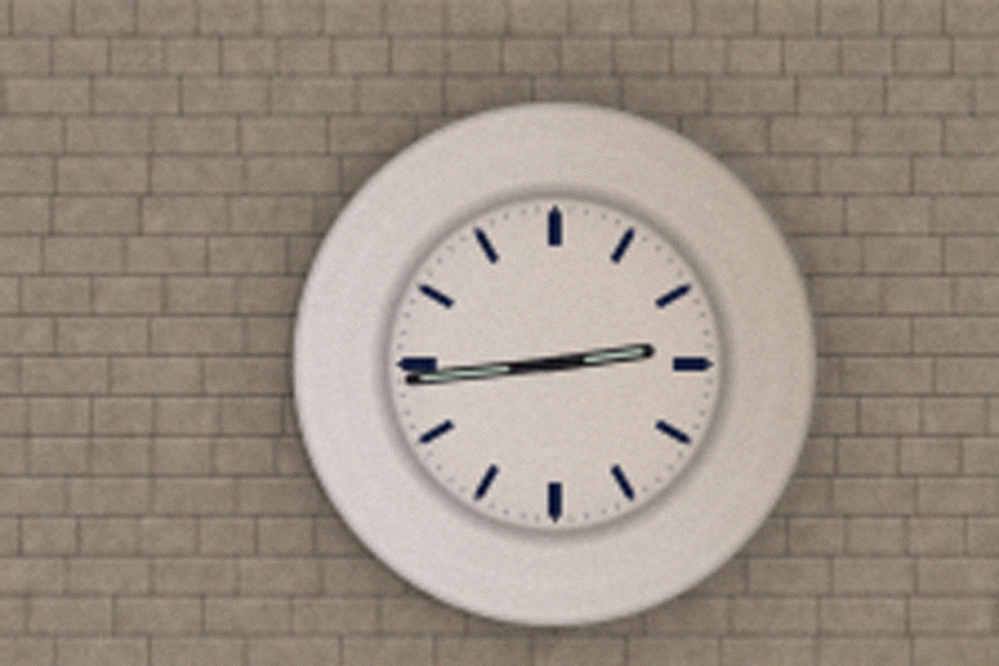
{"hour": 2, "minute": 44}
